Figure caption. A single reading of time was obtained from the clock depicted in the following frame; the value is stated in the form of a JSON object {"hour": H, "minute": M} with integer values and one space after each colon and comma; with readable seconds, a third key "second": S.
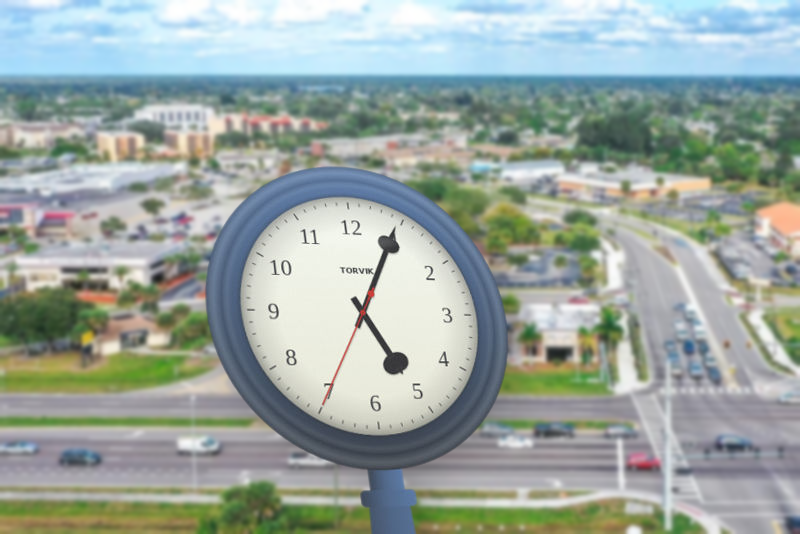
{"hour": 5, "minute": 4, "second": 35}
